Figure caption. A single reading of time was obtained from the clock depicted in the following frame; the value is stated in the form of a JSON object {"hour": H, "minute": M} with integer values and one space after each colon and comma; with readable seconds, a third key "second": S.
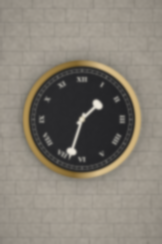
{"hour": 1, "minute": 33}
